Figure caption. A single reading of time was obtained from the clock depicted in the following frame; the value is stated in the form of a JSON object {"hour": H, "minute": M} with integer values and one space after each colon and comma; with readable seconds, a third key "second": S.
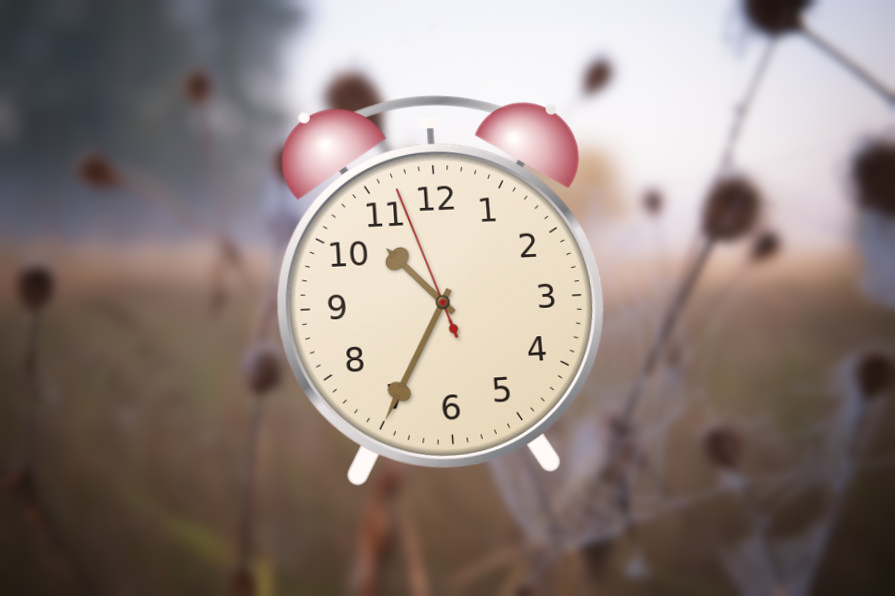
{"hour": 10, "minute": 34, "second": 57}
